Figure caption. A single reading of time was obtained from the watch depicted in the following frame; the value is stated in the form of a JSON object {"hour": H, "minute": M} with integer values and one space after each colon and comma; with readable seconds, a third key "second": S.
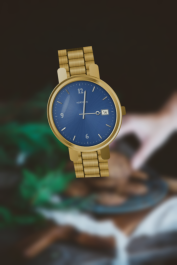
{"hour": 3, "minute": 2}
